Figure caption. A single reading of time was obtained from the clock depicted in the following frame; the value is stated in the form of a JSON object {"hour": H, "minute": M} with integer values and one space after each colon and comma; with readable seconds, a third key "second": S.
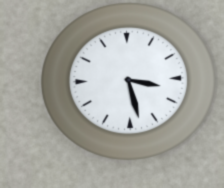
{"hour": 3, "minute": 28}
